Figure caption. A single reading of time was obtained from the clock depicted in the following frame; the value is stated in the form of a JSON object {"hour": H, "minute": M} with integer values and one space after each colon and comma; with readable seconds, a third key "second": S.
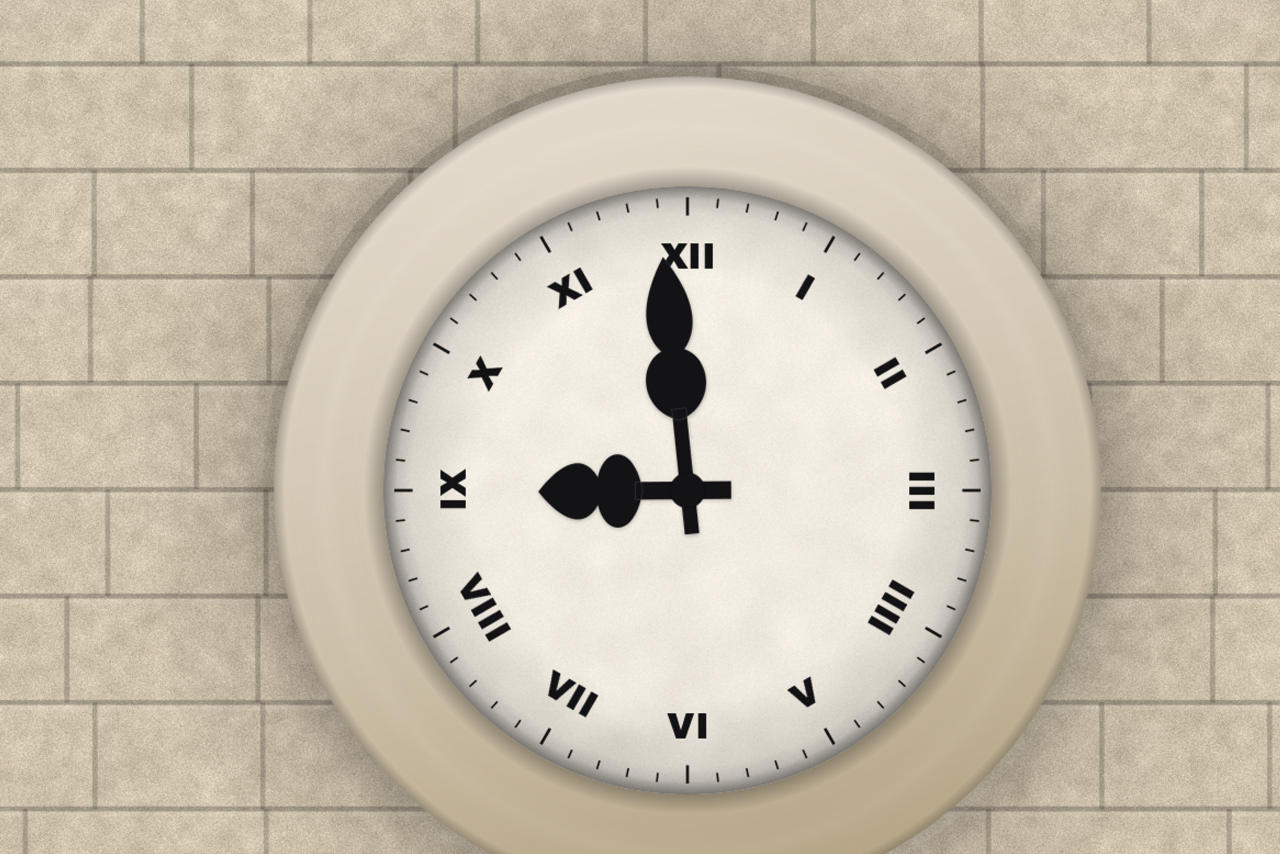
{"hour": 8, "minute": 59}
